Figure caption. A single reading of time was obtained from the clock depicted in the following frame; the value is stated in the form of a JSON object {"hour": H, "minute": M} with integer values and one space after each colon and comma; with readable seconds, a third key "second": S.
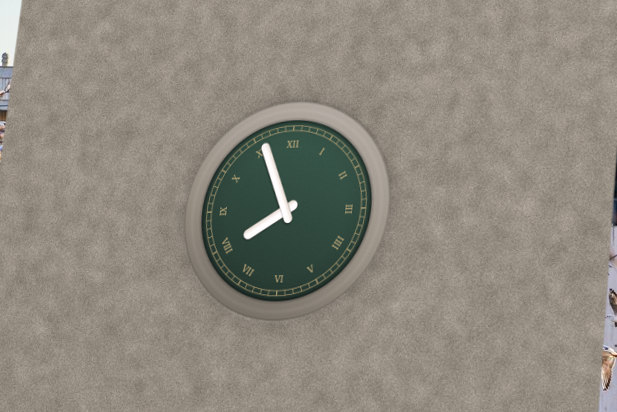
{"hour": 7, "minute": 56}
